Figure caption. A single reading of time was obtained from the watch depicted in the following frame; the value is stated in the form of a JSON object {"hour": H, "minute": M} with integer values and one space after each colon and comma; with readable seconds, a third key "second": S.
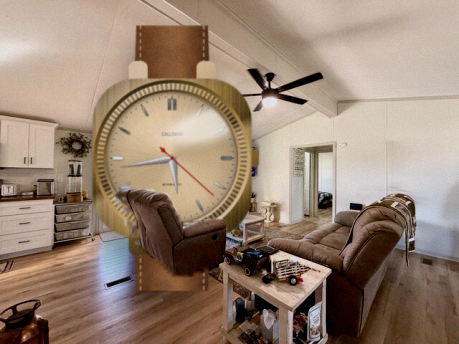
{"hour": 5, "minute": 43, "second": 22}
